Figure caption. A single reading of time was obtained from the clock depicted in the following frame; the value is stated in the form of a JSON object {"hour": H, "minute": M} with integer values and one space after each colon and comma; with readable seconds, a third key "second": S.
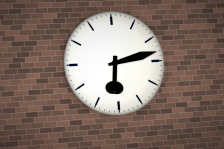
{"hour": 6, "minute": 13}
